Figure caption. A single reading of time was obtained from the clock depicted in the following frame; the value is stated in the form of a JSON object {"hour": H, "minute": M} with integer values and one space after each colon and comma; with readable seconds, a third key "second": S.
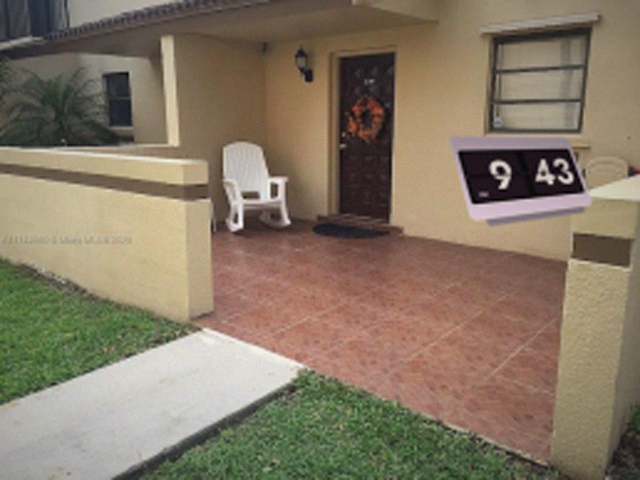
{"hour": 9, "minute": 43}
